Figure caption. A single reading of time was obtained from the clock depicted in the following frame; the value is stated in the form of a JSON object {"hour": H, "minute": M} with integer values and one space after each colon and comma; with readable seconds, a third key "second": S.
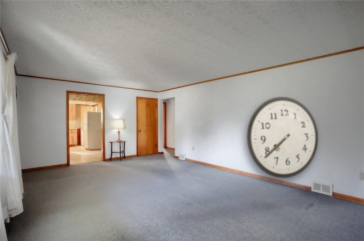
{"hour": 7, "minute": 39}
